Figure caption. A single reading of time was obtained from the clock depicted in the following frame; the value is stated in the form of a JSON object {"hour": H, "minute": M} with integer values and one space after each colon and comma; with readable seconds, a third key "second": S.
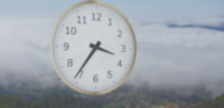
{"hour": 3, "minute": 36}
